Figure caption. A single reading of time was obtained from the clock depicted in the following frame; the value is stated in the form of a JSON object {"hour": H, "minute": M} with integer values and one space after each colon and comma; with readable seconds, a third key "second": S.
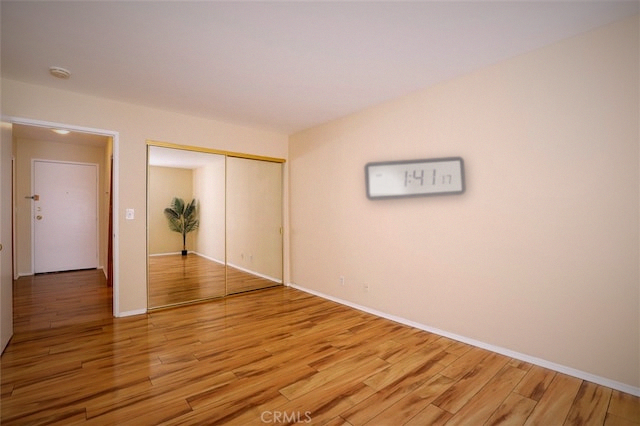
{"hour": 1, "minute": 41}
